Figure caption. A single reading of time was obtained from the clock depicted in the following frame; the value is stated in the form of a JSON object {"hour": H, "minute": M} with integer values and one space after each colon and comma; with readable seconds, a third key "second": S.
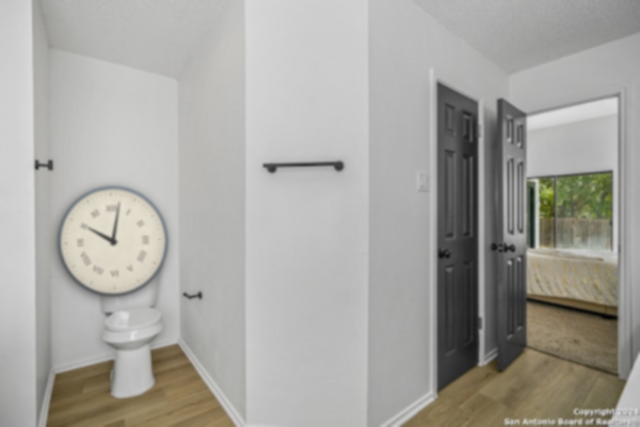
{"hour": 10, "minute": 2}
